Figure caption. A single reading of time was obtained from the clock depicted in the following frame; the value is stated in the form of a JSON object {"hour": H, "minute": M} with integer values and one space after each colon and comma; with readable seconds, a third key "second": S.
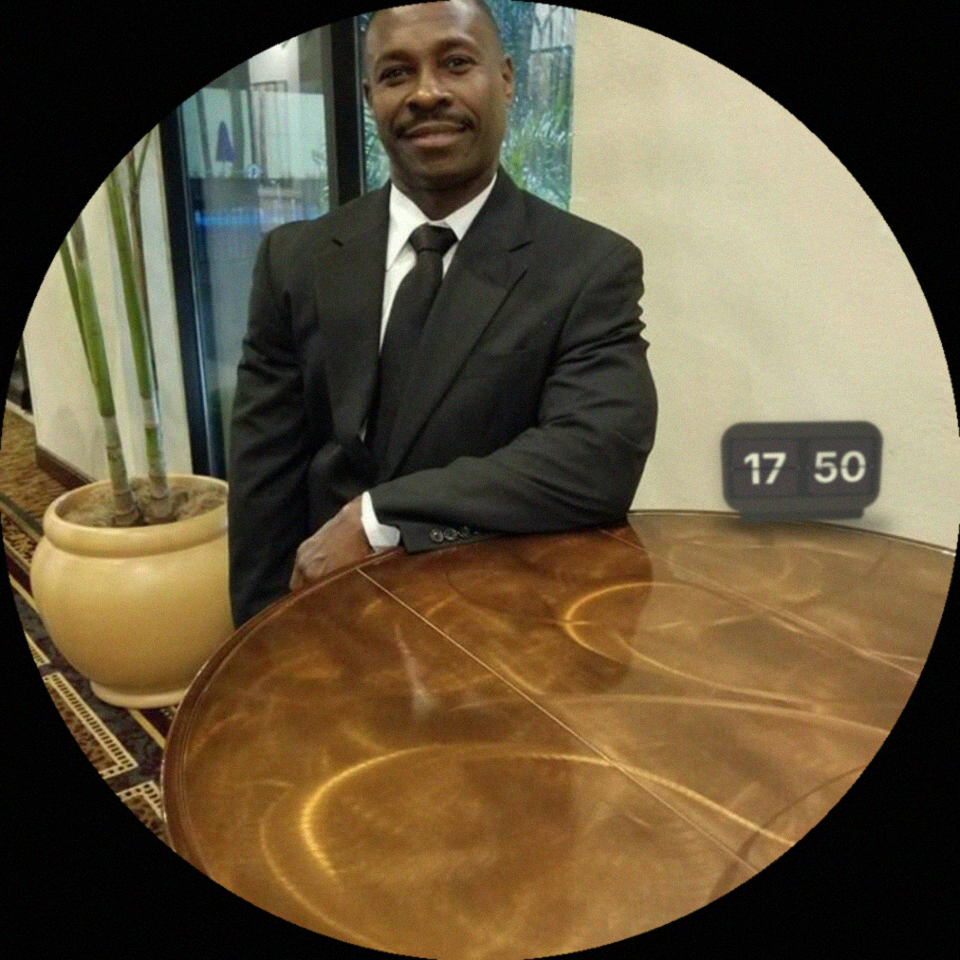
{"hour": 17, "minute": 50}
